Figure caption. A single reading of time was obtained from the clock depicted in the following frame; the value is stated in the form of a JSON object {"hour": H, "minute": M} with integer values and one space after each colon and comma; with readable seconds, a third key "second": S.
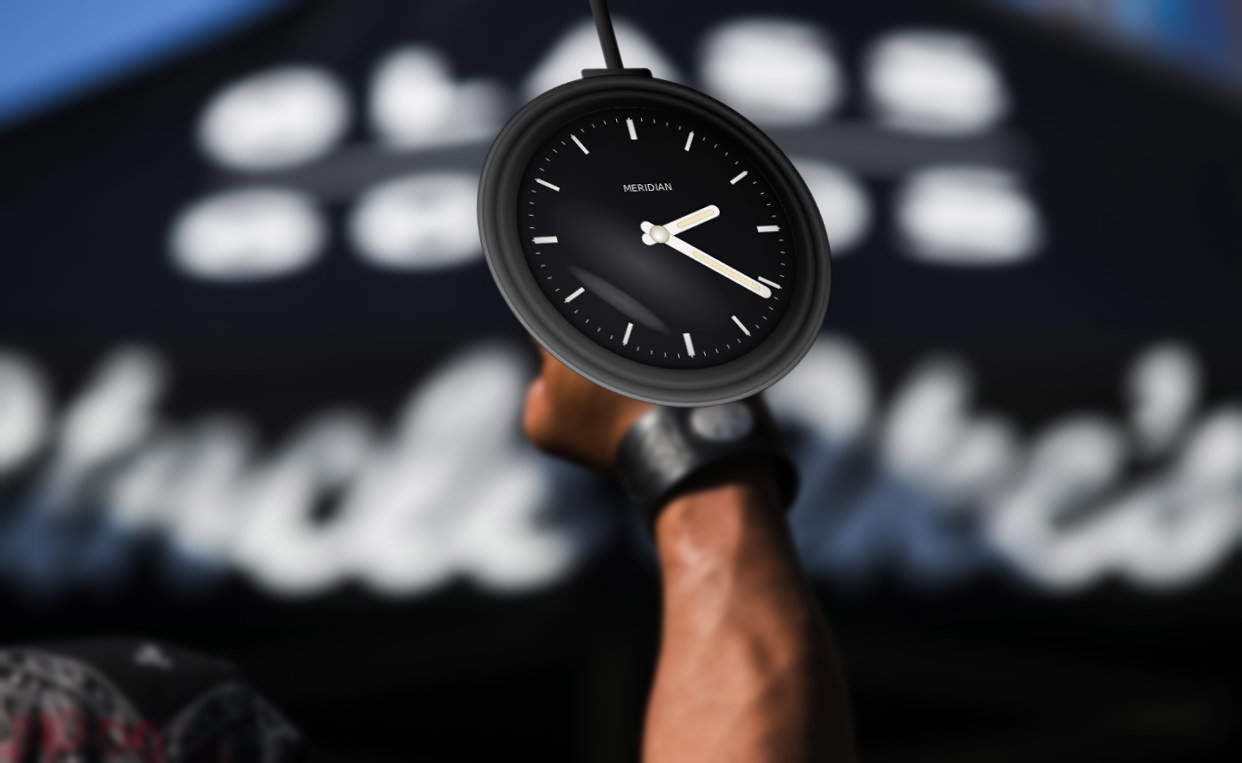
{"hour": 2, "minute": 21}
